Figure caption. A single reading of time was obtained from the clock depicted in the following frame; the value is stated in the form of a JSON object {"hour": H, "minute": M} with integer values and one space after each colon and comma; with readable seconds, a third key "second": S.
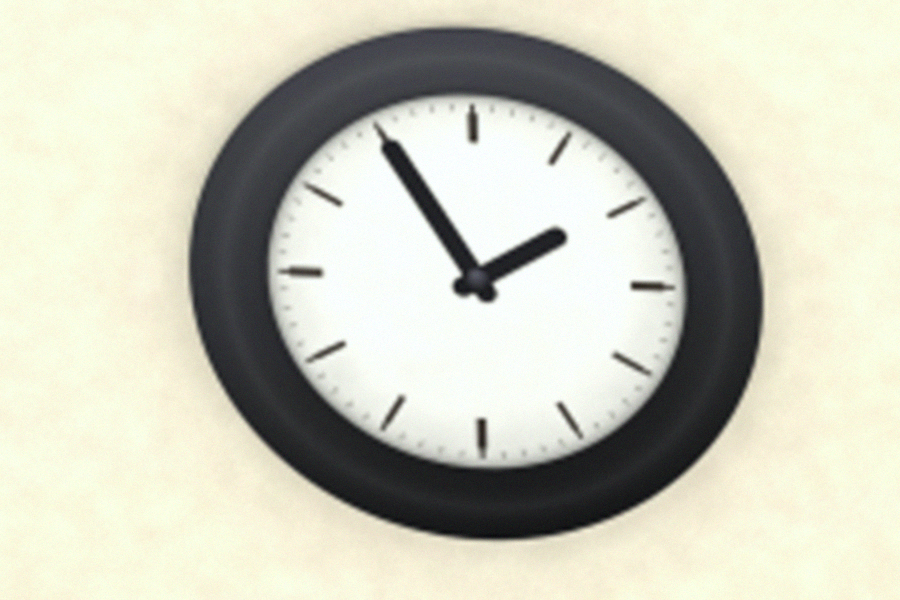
{"hour": 1, "minute": 55}
